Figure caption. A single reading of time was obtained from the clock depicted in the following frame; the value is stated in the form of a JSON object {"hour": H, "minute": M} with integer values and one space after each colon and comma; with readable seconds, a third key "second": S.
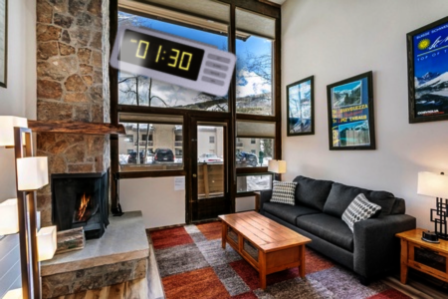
{"hour": 1, "minute": 30}
